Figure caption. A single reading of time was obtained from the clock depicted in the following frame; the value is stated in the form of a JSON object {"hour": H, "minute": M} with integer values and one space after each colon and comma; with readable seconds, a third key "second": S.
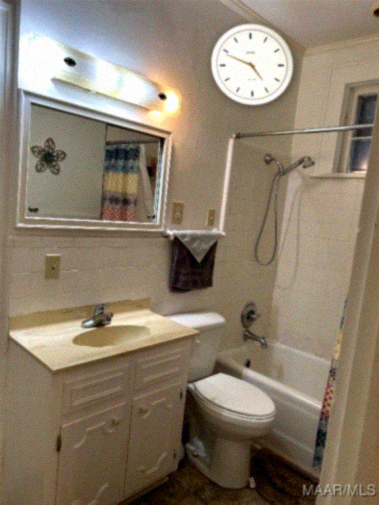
{"hour": 4, "minute": 49}
